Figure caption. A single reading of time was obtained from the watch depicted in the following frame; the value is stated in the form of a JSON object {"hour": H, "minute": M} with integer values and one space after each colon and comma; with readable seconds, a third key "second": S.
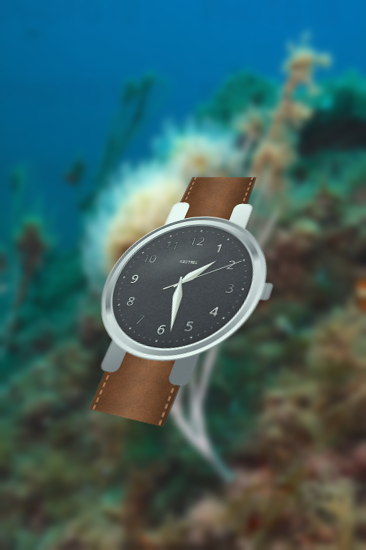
{"hour": 1, "minute": 28, "second": 10}
